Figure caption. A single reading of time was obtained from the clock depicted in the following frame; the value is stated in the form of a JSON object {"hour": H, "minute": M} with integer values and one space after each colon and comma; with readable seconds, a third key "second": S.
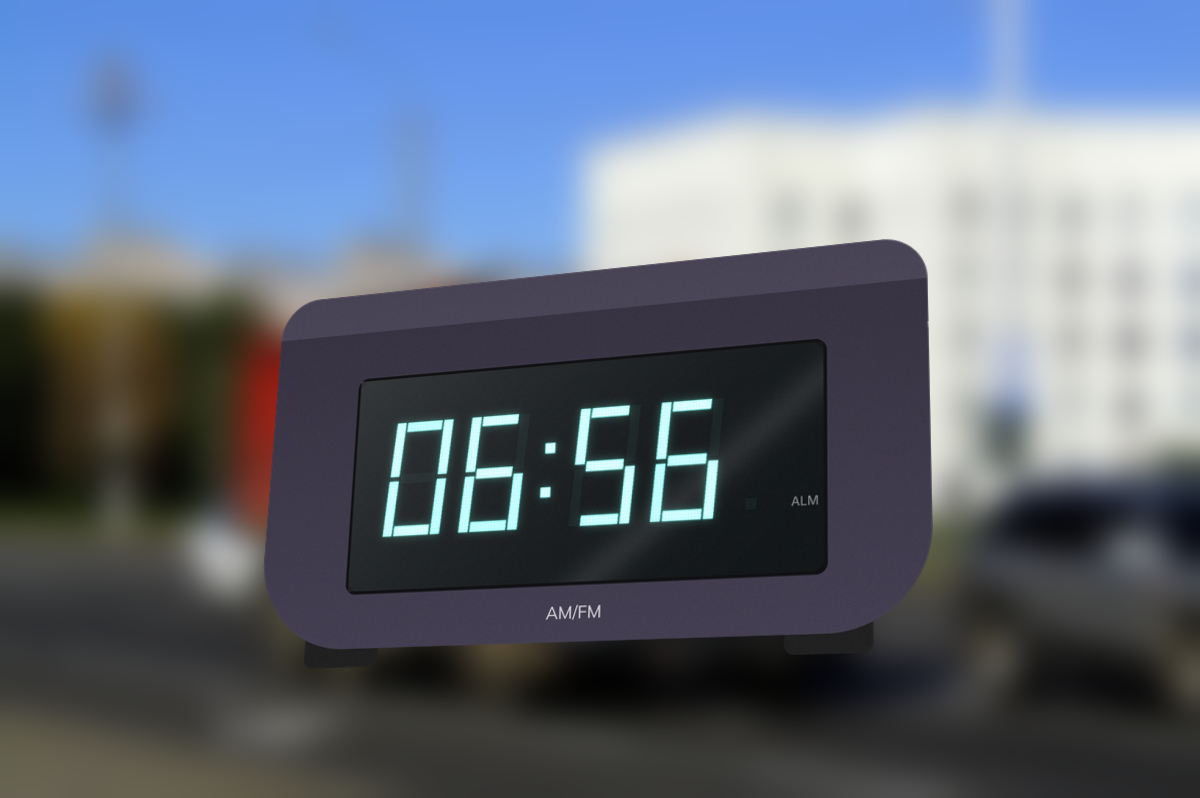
{"hour": 6, "minute": 56}
